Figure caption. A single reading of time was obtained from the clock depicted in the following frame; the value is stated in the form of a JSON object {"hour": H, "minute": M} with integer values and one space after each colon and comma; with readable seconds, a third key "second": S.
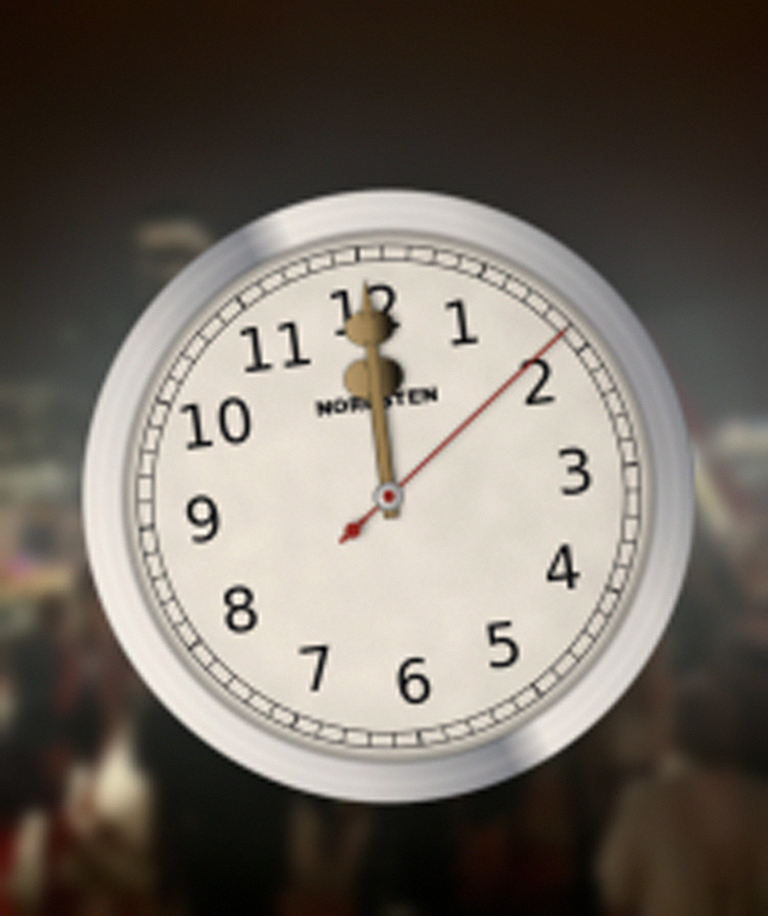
{"hour": 12, "minute": 0, "second": 9}
